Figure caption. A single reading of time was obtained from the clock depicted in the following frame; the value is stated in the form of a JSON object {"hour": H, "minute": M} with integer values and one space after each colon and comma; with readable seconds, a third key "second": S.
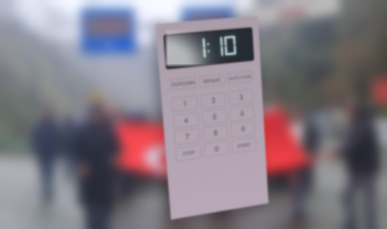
{"hour": 1, "minute": 10}
